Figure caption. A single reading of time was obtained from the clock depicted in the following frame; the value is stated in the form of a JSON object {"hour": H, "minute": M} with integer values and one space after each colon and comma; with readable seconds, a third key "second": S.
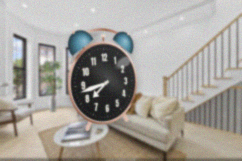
{"hour": 7, "minute": 43}
